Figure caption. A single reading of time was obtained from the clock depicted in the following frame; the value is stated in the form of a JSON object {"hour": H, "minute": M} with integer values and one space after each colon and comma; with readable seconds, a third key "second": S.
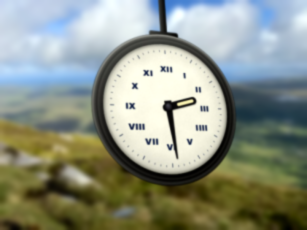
{"hour": 2, "minute": 29}
